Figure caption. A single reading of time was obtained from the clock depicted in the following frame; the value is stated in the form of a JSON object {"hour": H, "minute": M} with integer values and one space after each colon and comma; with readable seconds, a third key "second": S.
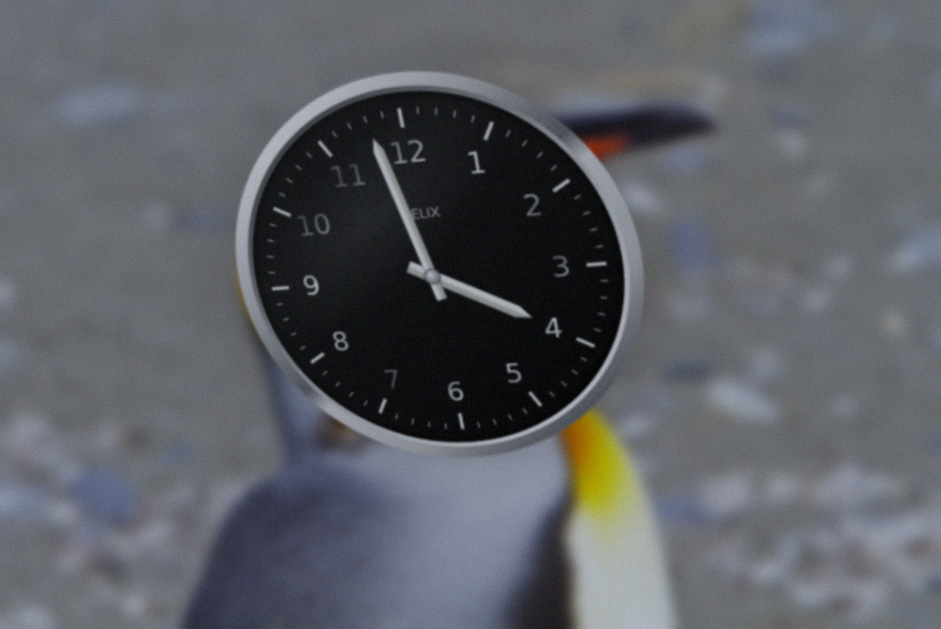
{"hour": 3, "minute": 58}
